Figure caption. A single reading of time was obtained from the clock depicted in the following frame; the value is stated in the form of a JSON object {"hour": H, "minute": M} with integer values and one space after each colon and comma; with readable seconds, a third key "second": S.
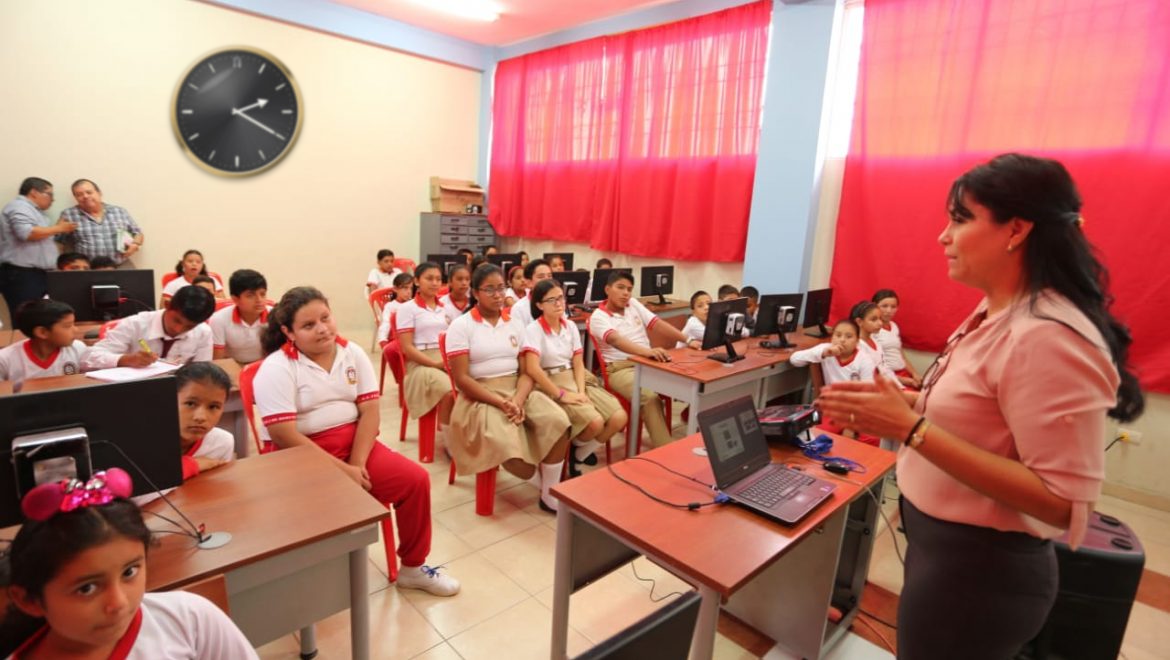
{"hour": 2, "minute": 20}
